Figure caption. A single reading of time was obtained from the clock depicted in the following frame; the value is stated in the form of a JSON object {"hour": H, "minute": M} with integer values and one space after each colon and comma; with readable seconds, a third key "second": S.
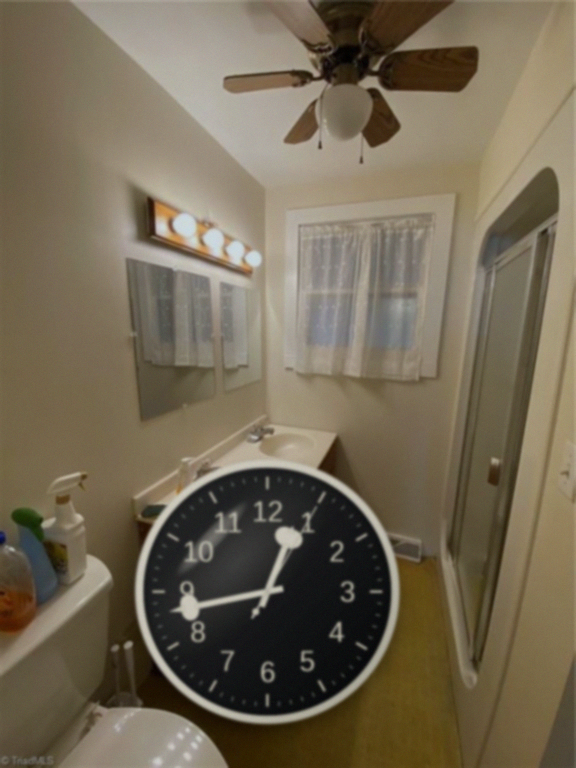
{"hour": 12, "minute": 43, "second": 5}
